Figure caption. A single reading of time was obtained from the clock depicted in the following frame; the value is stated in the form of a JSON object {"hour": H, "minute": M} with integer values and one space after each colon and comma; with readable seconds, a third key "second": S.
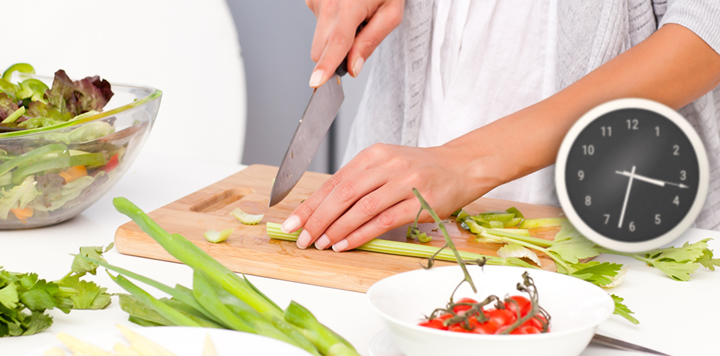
{"hour": 3, "minute": 32, "second": 17}
